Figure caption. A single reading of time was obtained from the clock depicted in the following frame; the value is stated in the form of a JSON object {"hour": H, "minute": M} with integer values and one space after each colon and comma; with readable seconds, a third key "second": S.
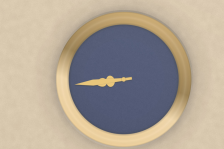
{"hour": 8, "minute": 44}
